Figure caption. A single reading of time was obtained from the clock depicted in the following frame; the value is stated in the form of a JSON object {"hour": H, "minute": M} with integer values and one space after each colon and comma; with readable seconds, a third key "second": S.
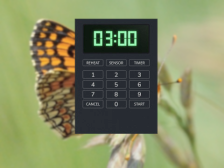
{"hour": 3, "minute": 0}
